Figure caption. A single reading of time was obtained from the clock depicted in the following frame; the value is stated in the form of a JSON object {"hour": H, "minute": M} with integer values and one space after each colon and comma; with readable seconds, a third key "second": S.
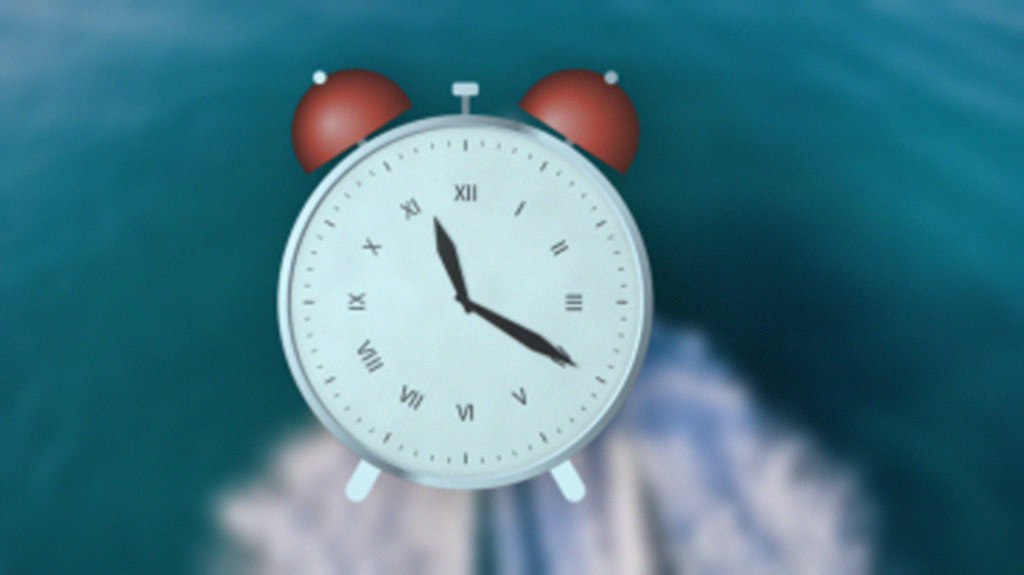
{"hour": 11, "minute": 20}
